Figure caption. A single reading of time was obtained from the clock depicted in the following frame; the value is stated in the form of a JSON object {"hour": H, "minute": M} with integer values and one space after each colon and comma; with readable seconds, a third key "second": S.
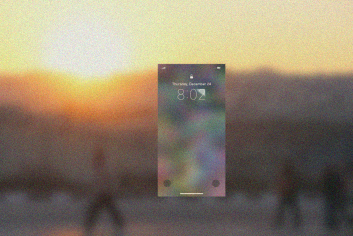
{"hour": 8, "minute": 2}
